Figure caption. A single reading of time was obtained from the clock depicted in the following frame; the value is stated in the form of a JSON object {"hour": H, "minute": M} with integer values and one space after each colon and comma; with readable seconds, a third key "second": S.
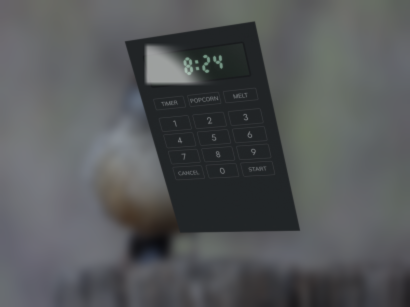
{"hour": 8, "minute": 24}
